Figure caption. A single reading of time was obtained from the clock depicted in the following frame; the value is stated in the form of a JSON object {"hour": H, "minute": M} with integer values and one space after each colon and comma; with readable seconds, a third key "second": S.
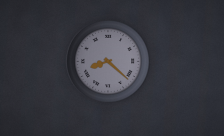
{"hour": 8, "minute": 22}
